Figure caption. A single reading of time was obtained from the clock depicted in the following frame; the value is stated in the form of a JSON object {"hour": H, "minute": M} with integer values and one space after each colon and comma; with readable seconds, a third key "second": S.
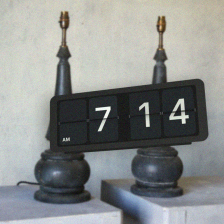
{"hour": 7, "minute": 14}
